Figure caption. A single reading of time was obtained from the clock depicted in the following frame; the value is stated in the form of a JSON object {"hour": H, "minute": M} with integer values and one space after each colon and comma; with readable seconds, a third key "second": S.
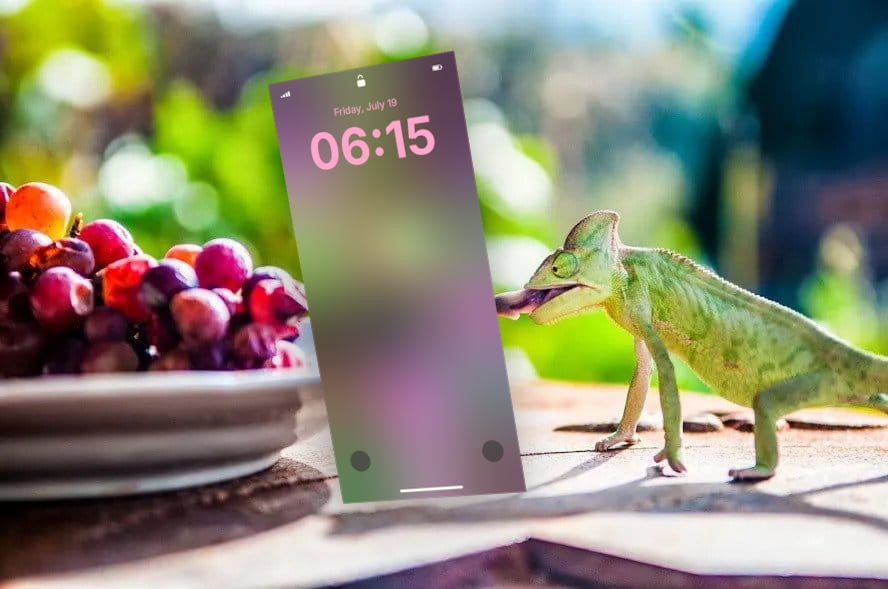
{"hour": 6, "minute": 15}
